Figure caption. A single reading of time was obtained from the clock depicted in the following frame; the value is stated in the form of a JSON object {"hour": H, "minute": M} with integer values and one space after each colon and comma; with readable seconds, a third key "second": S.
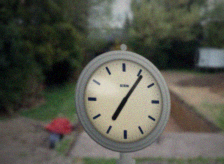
{"hour": 7, "minute": 6}
